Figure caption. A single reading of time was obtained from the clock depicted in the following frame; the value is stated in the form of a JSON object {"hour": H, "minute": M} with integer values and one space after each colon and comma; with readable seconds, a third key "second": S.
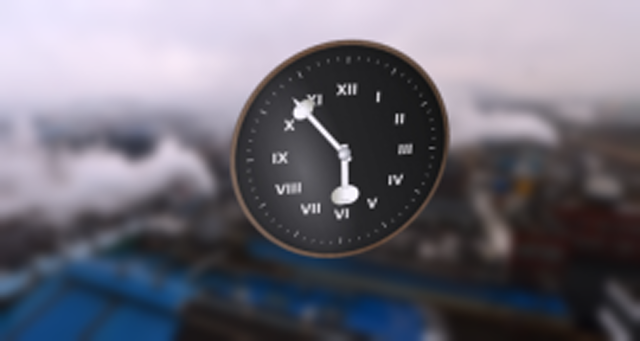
{"hour": 5, "minute": 53}
